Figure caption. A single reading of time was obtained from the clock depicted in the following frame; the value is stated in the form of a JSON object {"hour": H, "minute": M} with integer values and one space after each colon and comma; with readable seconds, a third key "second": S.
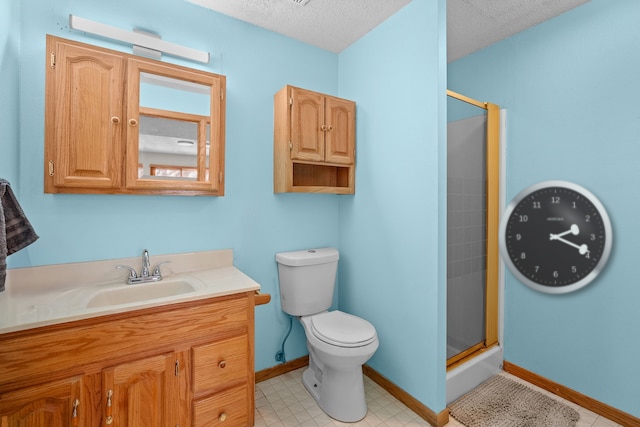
{"hour": 2, "minute": 19}
